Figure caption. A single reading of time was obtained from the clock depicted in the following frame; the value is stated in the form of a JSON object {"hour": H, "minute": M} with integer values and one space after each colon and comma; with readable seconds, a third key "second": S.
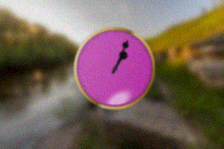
{"hour": 1, "minute": 4}
